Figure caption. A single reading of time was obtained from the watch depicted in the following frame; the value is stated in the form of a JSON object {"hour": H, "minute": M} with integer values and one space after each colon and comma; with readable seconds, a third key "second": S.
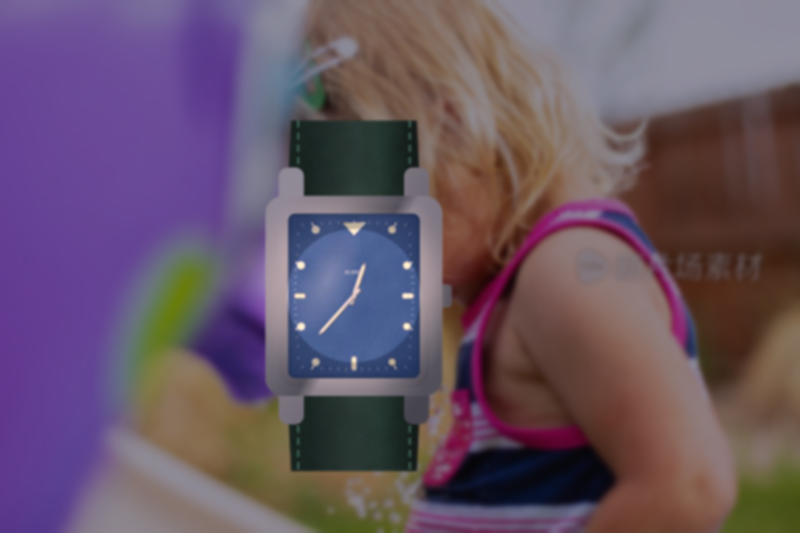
{"hour": 12, "minute": 37}
